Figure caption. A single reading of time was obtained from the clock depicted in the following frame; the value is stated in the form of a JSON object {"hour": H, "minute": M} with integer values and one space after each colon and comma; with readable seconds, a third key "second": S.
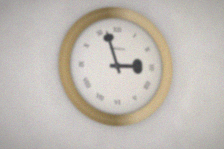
{"hour": 2, "minute": 57}
